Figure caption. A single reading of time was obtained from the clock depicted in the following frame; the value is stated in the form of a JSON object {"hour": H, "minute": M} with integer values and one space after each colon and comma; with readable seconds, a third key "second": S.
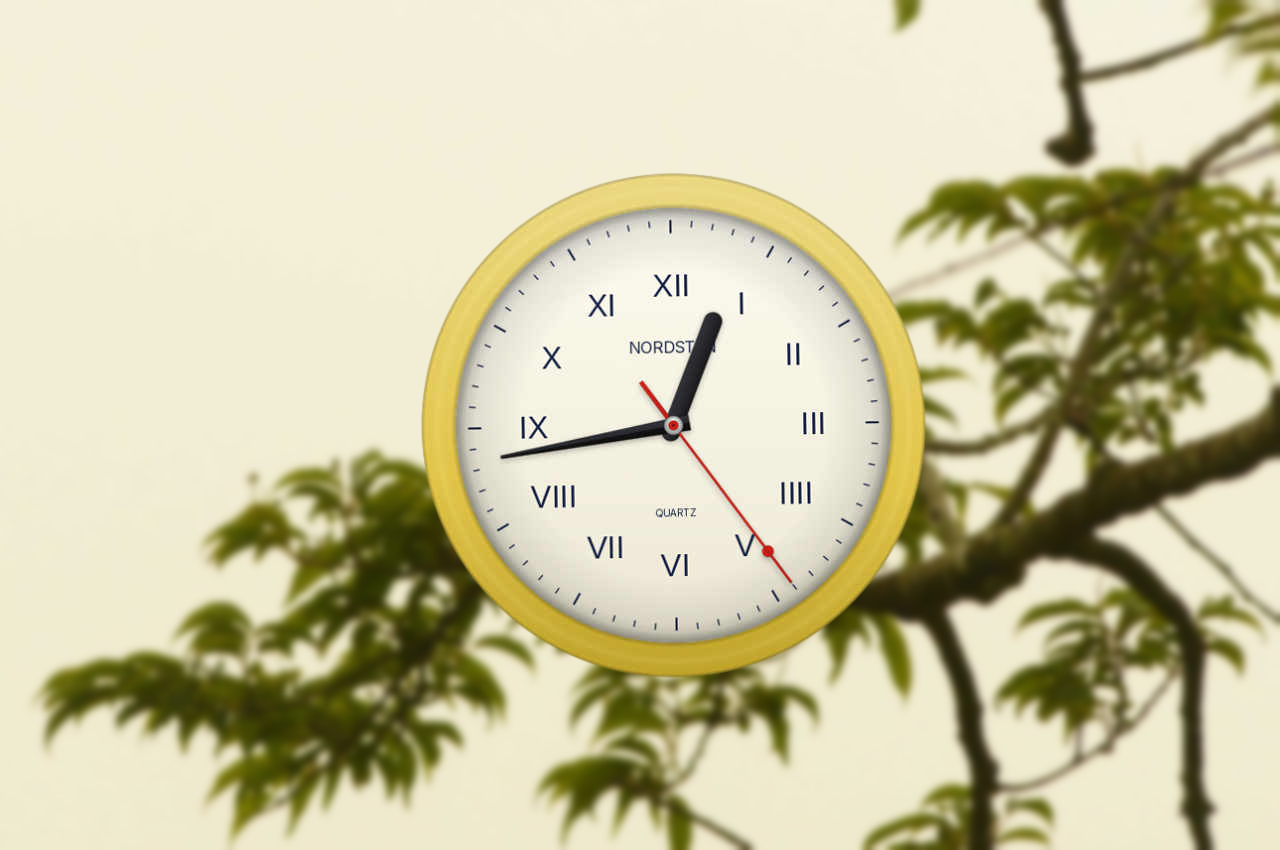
{"hour": 12, "minute": 43, "second": 24}
